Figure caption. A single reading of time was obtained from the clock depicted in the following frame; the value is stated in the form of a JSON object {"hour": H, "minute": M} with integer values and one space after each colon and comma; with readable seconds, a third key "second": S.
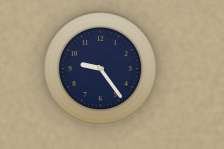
{"hour": 9, "minute": 24}
